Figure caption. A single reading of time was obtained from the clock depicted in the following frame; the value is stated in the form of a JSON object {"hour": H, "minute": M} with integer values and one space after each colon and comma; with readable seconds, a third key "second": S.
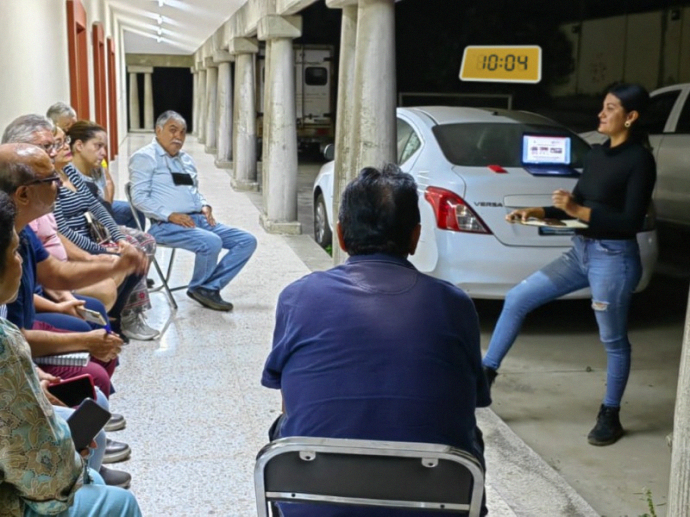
{"hour": 10, "minute": 4}
